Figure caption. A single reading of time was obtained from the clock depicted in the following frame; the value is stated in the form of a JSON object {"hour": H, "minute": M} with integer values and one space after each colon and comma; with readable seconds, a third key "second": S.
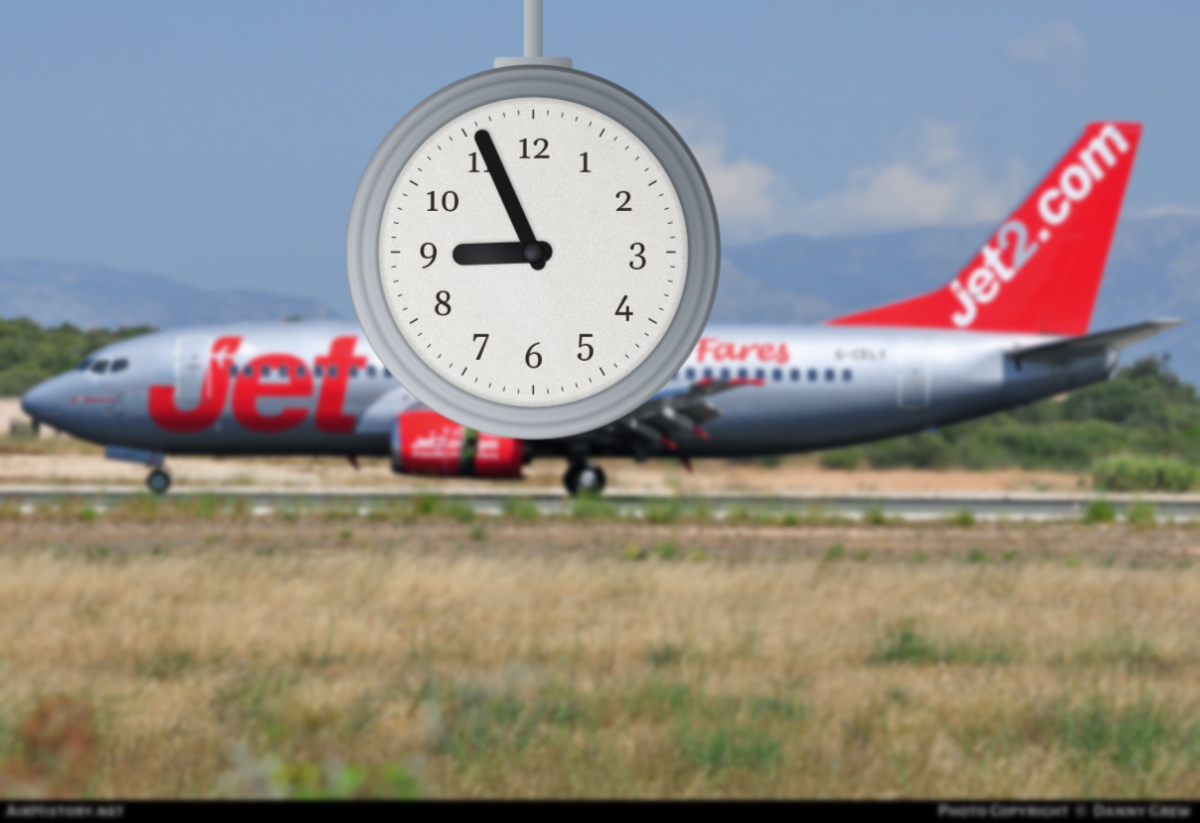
{"hour": 8, "minute": 56}
